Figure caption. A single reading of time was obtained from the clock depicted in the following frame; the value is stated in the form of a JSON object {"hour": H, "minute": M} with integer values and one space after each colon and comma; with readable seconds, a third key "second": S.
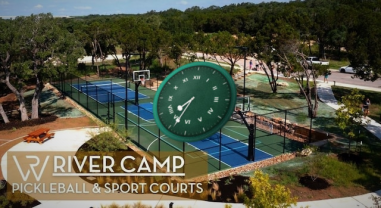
{"hour": 7, "minute": 34}
